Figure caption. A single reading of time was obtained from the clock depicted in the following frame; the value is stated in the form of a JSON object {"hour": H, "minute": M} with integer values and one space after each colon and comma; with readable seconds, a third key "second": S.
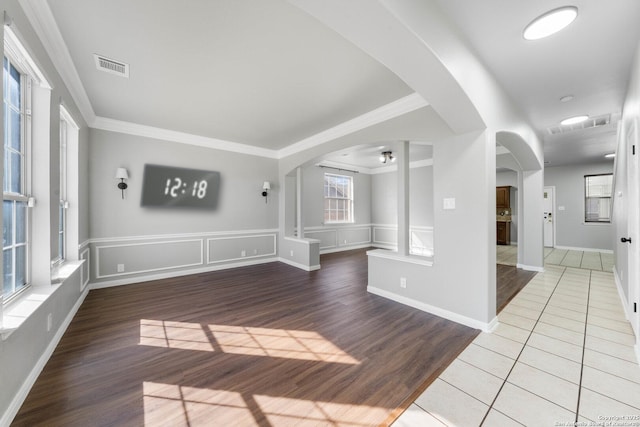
{"hour": 12, "minute": 18}
